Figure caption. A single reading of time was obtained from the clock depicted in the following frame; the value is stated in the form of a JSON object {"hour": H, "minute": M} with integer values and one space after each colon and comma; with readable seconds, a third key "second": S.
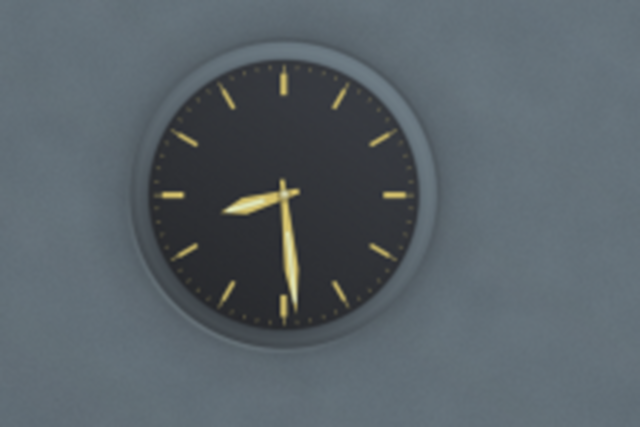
{"hour": 8, "minute": 29}
